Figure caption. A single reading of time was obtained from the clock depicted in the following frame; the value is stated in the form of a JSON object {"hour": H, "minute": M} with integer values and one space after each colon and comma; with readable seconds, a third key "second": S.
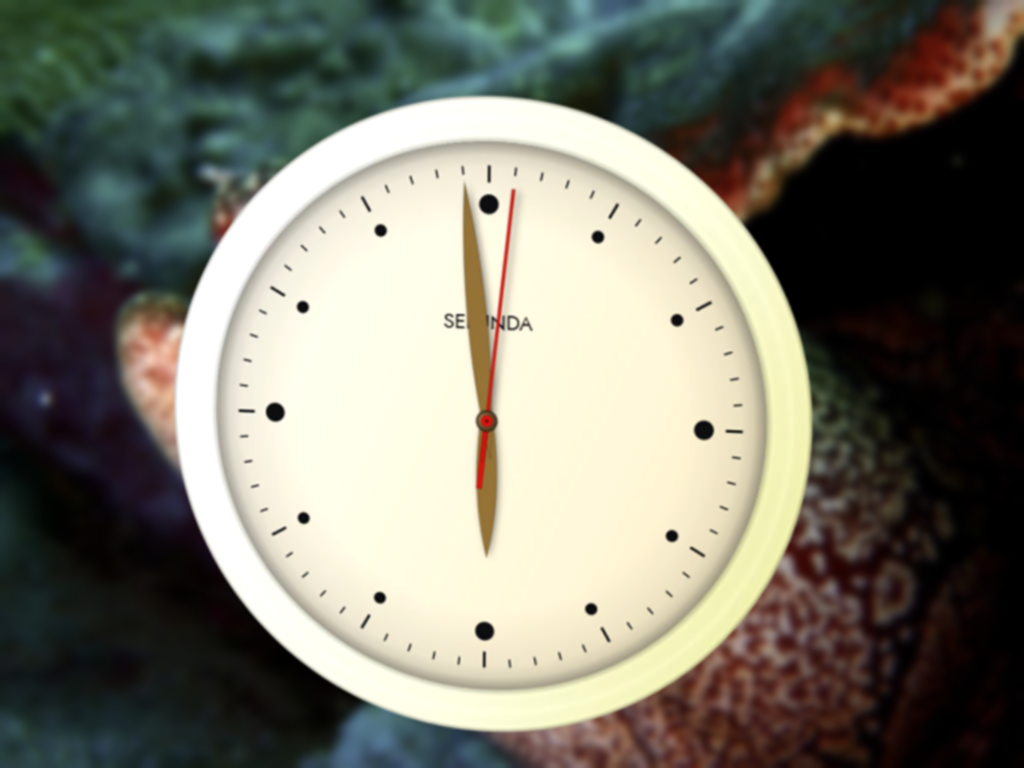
{"hour": 5, "minute": 59, "second": 1}
